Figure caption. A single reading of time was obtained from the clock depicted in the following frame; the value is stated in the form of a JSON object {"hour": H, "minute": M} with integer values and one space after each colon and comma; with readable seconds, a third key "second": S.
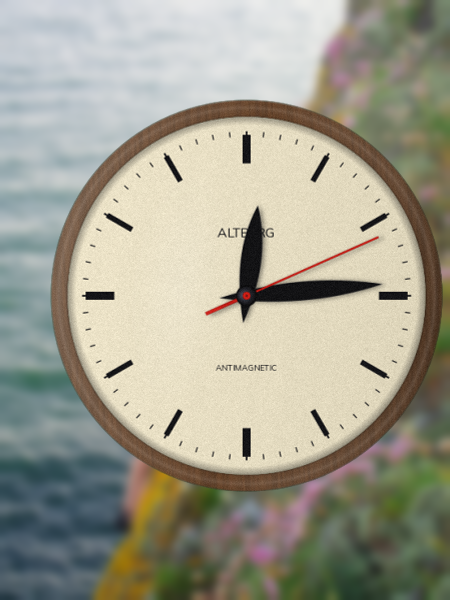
{"hour": 12, "minute": 14, "second": 11}
